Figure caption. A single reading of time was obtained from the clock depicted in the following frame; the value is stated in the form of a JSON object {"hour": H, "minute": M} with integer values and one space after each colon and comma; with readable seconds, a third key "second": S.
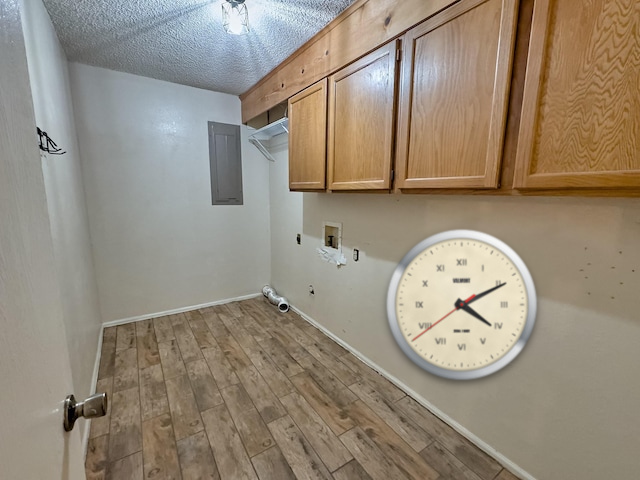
{"hour": 4, "minute": 10, "second": 39}
